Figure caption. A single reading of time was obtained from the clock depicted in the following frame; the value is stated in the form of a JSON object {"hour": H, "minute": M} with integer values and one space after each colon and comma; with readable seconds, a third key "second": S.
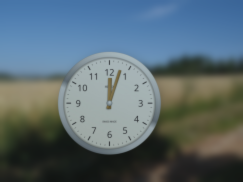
{"hour": 12, "minute": 3}
